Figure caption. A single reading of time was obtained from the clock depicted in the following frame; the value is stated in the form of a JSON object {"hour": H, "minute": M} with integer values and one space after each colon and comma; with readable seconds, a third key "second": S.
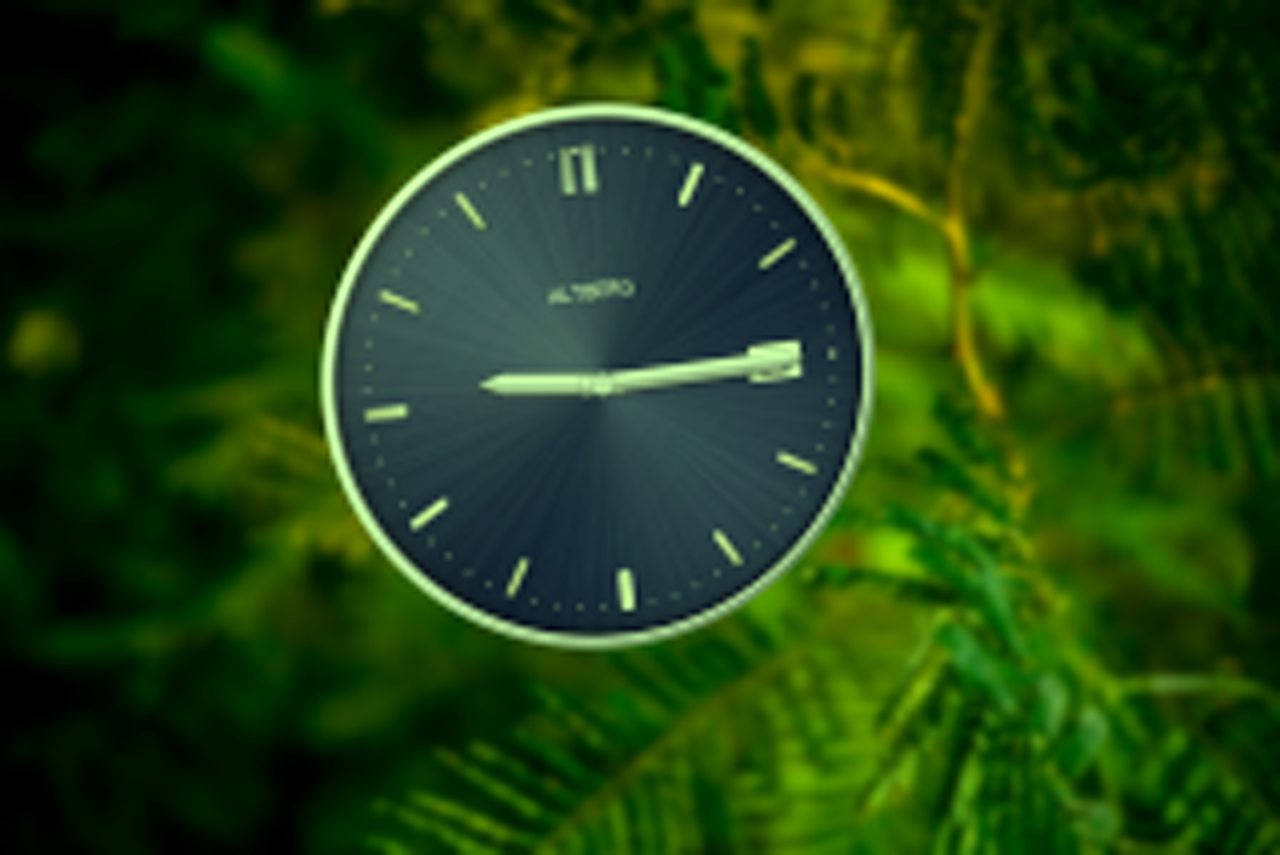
{"hour": 9, "minute": 15}
